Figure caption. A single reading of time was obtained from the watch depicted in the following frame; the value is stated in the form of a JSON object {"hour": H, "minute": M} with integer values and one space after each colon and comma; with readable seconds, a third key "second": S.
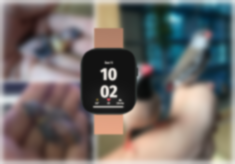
{"hour": 10, "minute": 2}
